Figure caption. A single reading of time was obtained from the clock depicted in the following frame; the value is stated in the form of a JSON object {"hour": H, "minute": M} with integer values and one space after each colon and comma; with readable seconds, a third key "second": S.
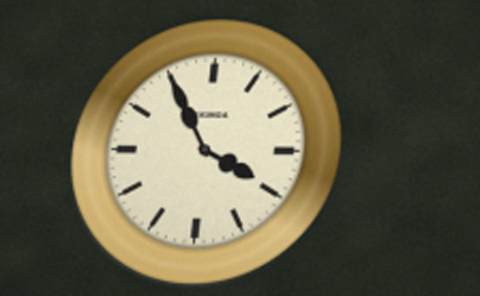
{"hour": 3, "minute": 55}
